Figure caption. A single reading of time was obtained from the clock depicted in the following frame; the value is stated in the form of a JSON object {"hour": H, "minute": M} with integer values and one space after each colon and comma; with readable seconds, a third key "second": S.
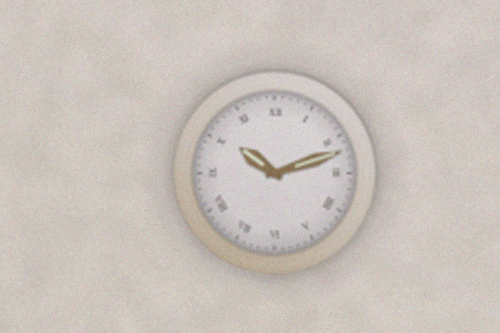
{"hour": 10, "minute": 12}
